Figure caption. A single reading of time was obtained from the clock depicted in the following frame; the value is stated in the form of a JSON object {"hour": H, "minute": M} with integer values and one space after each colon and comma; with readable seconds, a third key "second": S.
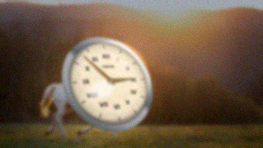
{"hour": 2, "minute": 53}
